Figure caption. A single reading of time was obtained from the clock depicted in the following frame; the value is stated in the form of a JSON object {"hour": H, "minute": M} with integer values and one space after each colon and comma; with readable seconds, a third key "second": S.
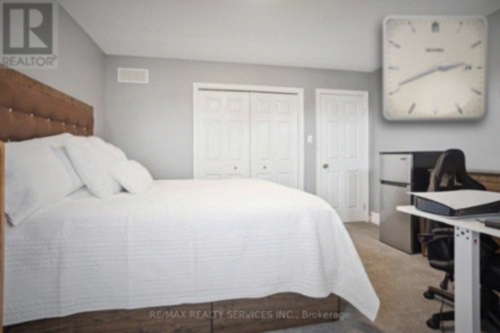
{"hour": 2, "minute": 41}
